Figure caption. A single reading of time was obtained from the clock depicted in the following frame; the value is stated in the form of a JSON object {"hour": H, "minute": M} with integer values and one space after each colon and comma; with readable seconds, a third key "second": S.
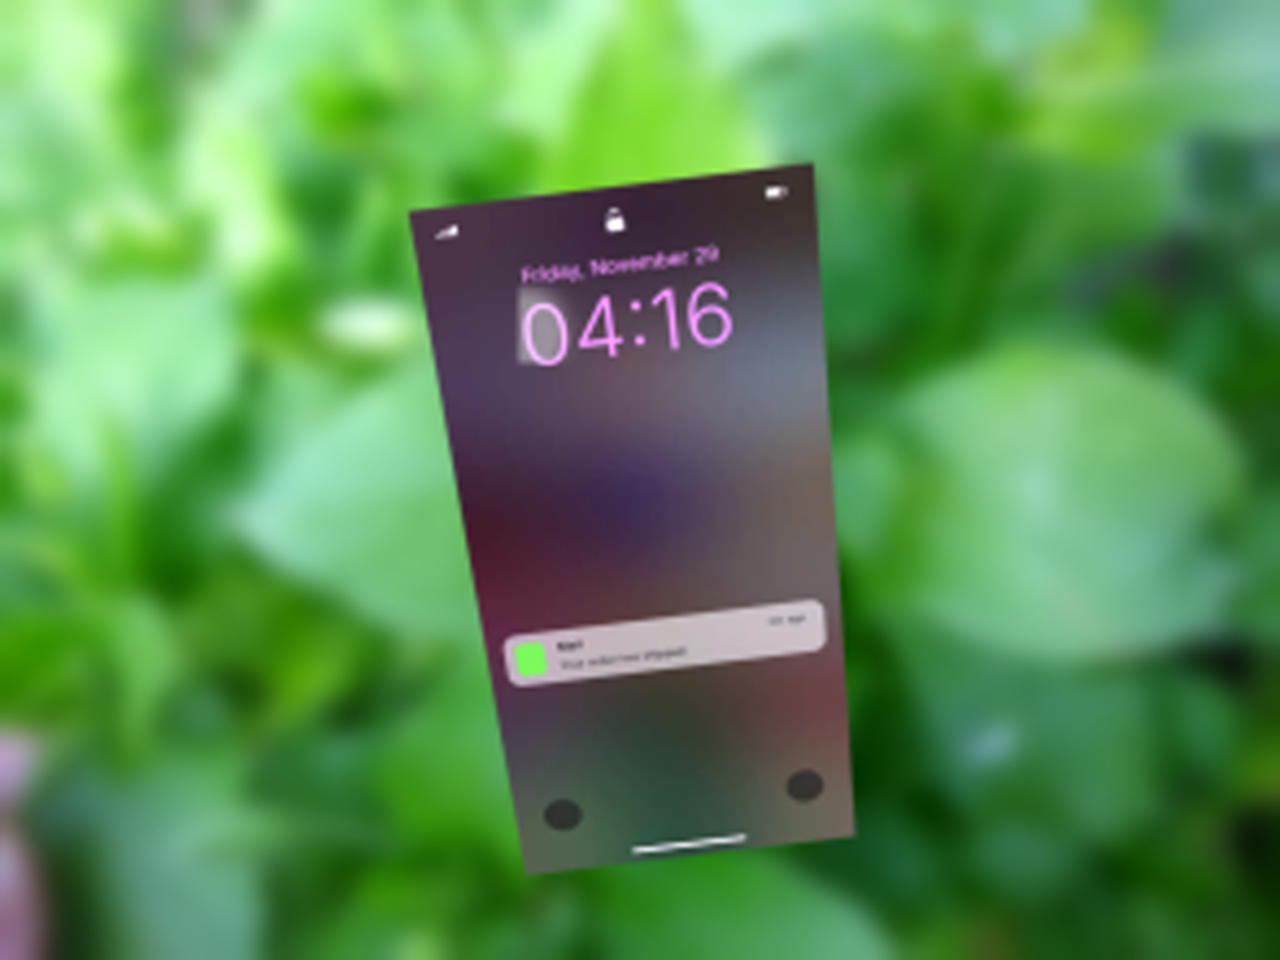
{"hour": 4, "minute": 16}
